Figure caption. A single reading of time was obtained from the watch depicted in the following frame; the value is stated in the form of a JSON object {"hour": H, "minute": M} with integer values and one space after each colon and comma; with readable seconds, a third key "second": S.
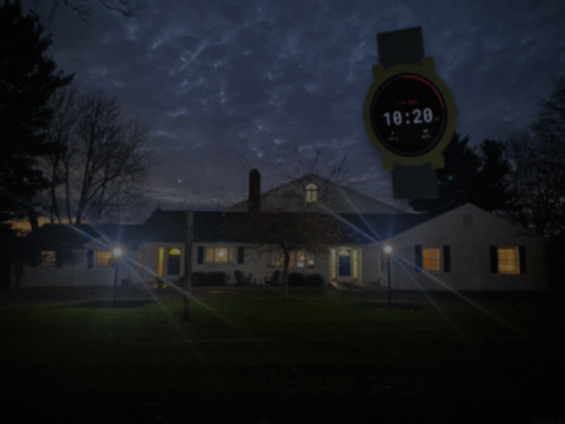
{"hour": 10, "minute": 20}
